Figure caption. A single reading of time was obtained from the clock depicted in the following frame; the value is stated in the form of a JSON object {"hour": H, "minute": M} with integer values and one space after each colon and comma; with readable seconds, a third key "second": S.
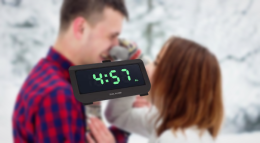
{"hour": 4, "minute": 57}
